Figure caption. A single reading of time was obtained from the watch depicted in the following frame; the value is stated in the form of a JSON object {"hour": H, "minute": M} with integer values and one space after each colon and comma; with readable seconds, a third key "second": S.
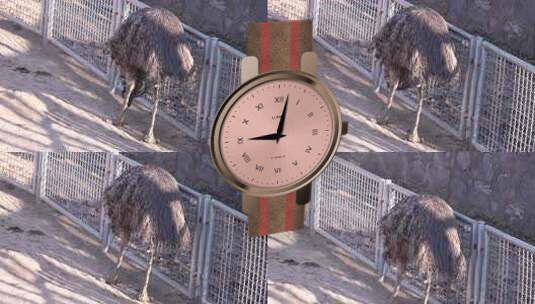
{"hour": 9, "minute": 2}
